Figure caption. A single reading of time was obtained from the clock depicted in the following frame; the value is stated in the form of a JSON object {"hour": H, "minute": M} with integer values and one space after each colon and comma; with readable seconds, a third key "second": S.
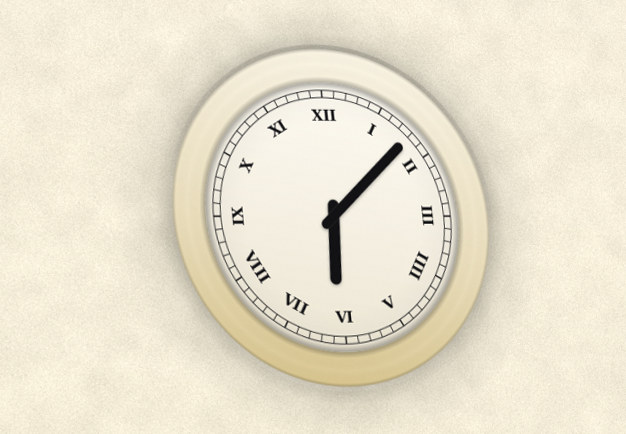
{"hour": 6, "minute": 8}
